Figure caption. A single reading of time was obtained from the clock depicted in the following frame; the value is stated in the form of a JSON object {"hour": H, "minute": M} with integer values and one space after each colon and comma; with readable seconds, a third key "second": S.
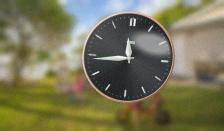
{"hour": 11, "minute": 44}
